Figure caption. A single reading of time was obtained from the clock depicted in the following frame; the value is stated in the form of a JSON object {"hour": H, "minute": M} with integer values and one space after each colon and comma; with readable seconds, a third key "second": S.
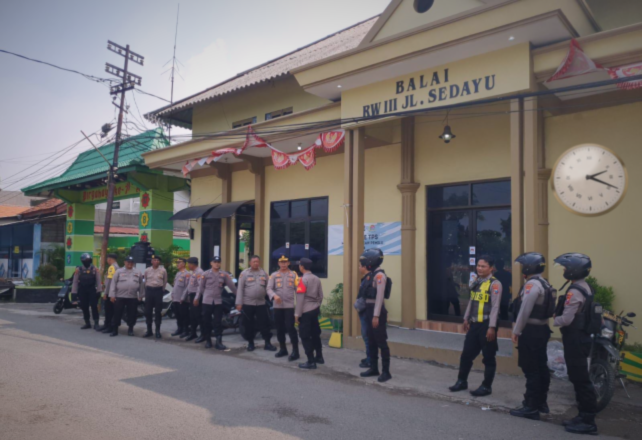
{"hour": 2, "minute": 19}
